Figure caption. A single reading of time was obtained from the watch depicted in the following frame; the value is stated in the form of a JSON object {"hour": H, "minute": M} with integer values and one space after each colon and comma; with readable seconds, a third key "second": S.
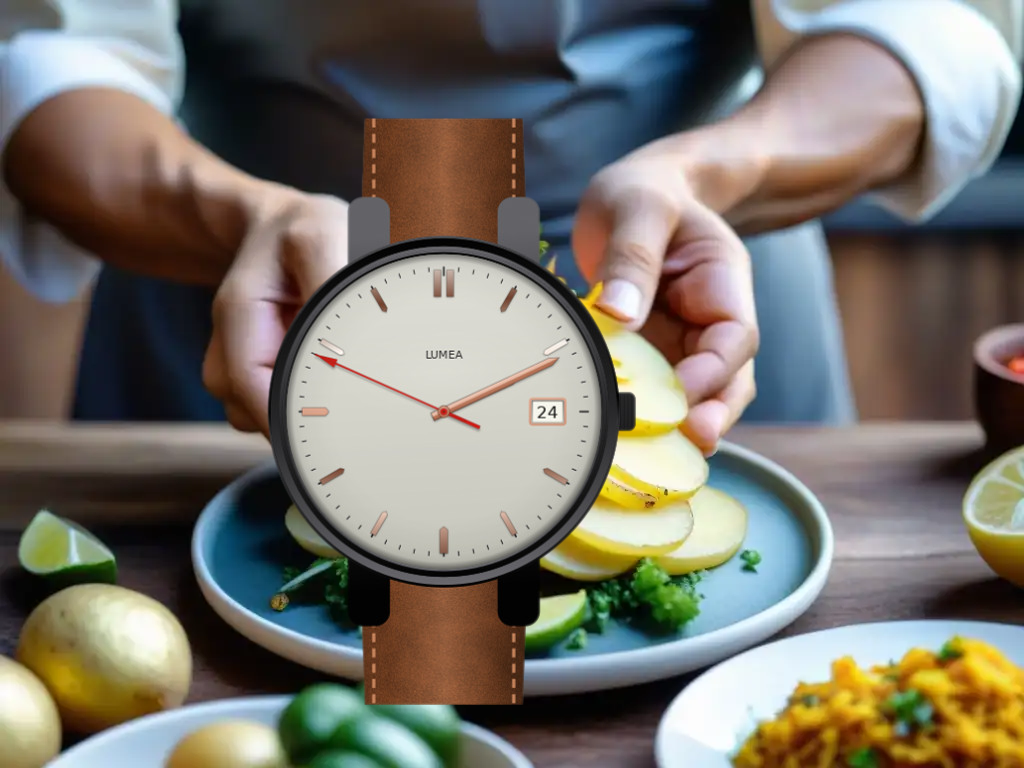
{"hour": 2, "minute": 10, "second": 49}
